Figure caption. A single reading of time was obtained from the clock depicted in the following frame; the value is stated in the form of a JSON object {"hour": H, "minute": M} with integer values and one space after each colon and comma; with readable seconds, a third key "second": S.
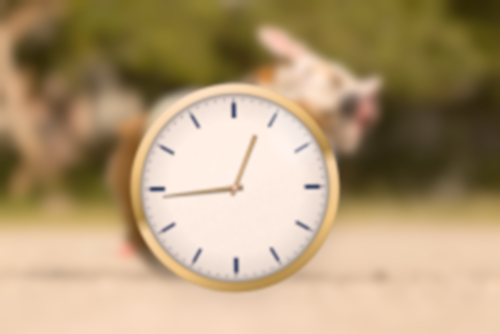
{"hour": 12, "minute": 44}
